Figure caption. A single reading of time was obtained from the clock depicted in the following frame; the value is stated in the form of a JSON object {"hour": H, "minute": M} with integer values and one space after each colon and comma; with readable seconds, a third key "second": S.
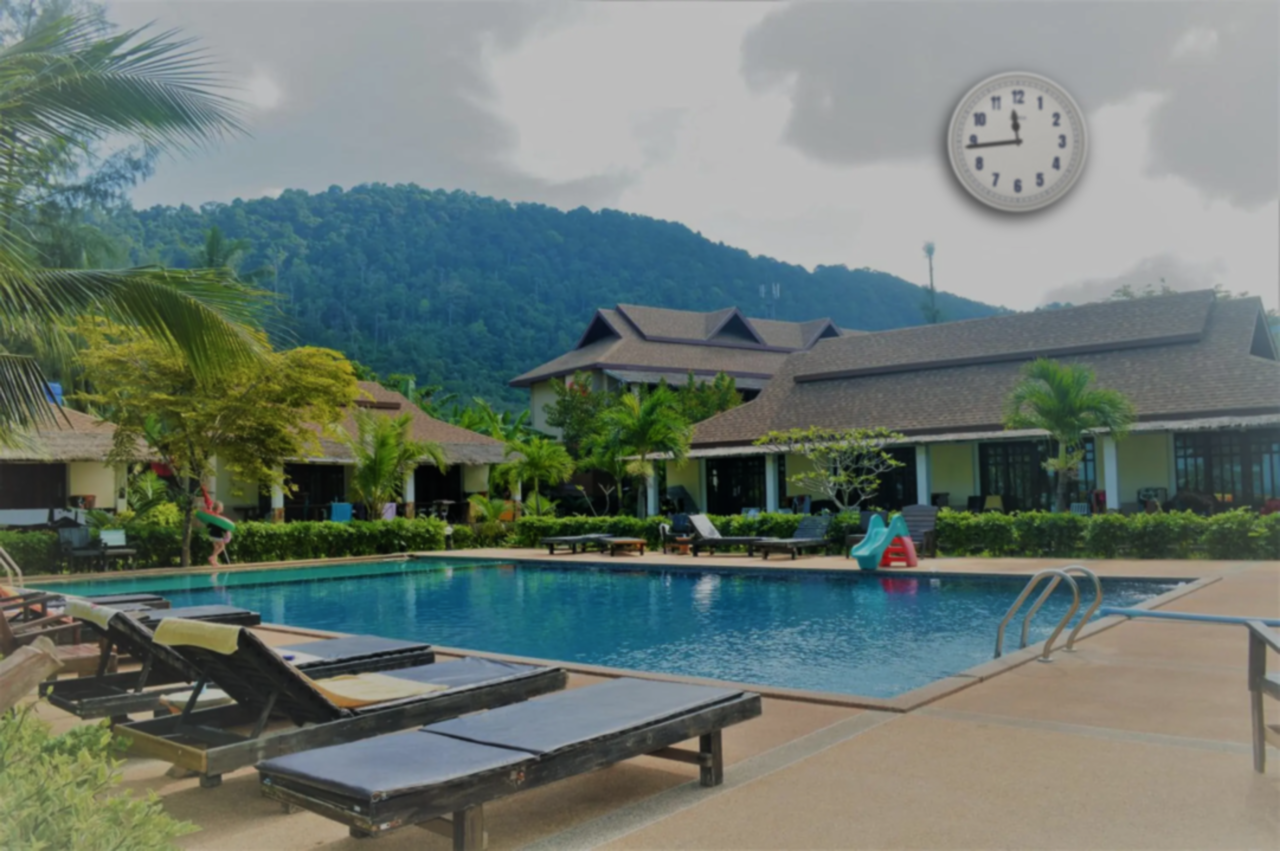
{"hour": 11, "minute": 44}
